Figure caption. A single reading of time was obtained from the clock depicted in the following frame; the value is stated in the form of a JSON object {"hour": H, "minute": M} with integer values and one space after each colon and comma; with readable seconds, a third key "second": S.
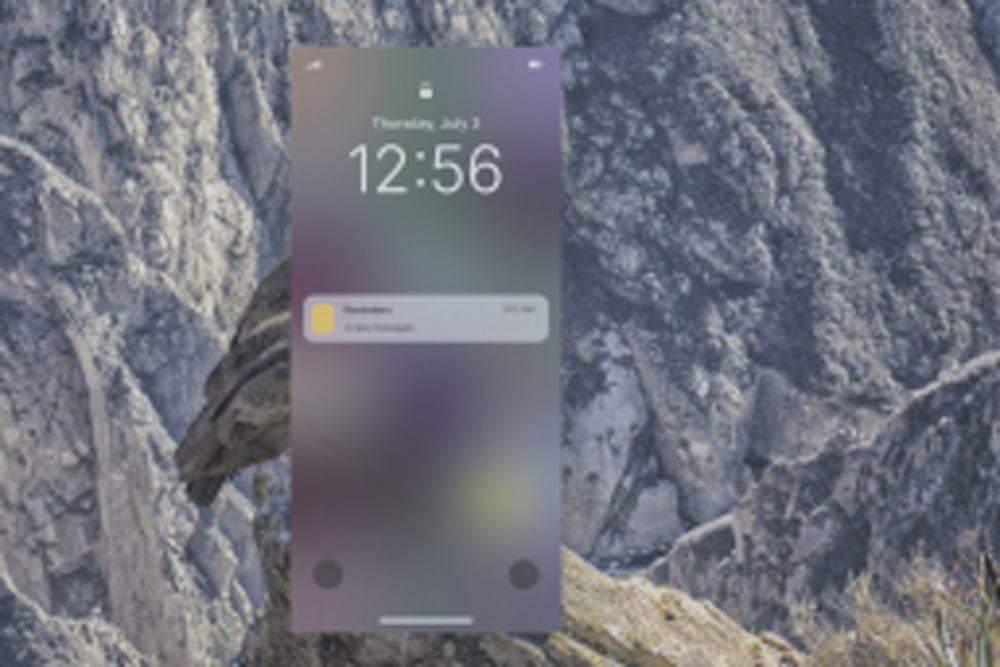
{"hour": 12, "minute": 56}
